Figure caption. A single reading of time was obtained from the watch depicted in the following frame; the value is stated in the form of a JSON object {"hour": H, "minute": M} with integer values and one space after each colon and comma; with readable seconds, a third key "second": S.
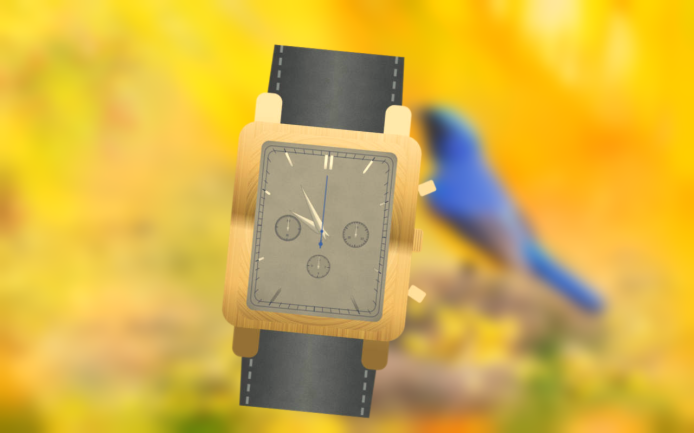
{"hour": 9, "minute": 55}
